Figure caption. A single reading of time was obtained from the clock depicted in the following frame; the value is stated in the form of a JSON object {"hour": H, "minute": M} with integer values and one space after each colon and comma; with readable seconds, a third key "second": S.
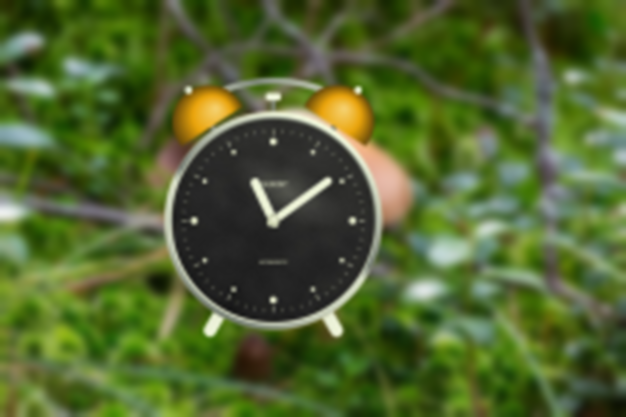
{"hour": 11, "minute": 9}
